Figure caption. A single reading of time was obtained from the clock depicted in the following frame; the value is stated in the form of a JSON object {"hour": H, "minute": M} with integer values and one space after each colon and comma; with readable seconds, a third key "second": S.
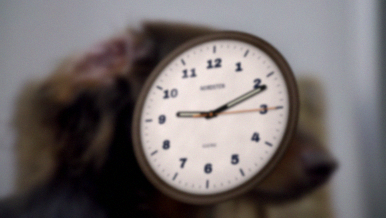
{"hour": 9, "minute": 11, "second": 15}
